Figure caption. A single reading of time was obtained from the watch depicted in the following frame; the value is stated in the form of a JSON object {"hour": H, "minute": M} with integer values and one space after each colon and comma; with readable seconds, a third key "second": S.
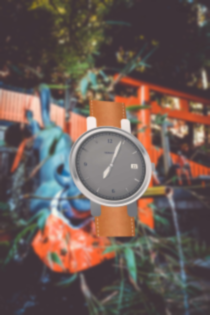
{"hour": 7, "minute": 4}
